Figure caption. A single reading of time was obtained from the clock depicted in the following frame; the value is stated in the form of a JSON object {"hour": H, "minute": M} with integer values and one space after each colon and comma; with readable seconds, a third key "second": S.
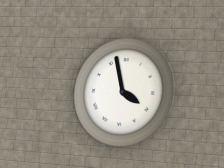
{"hour": 3, "minute": 57}
